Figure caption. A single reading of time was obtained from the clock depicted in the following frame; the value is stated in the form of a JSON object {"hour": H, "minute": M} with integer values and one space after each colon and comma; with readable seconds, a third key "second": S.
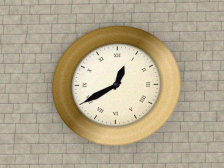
{"hour": 12, "minute": 40}
